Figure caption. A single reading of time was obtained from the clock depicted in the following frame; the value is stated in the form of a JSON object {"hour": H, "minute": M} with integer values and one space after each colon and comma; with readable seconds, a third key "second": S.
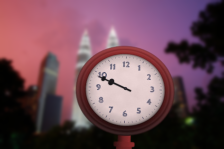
{"hour": 9, "minute": 49}
